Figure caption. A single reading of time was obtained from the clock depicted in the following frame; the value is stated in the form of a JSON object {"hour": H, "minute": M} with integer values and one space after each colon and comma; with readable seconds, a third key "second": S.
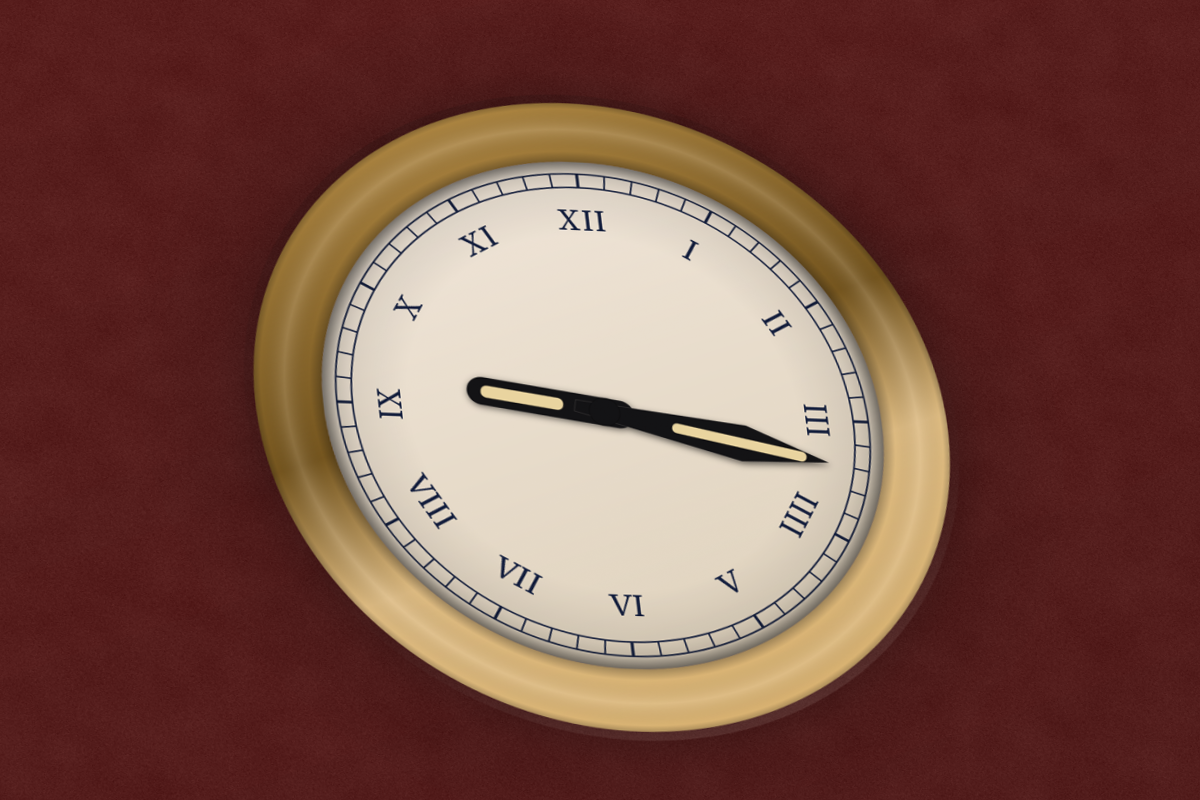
{"hour": 9, "minute": 17}
